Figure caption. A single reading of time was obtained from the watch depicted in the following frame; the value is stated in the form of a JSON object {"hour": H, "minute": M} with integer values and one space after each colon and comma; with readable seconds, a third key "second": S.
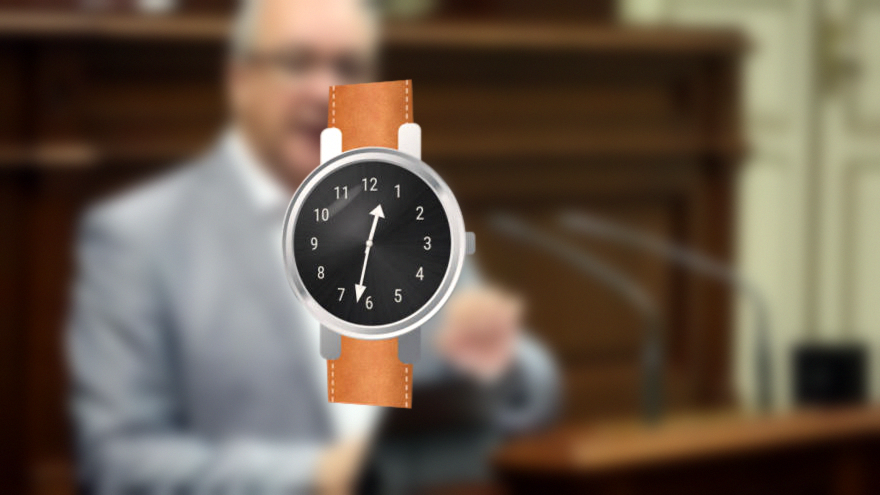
{"hour": 12, "minute": 32}
